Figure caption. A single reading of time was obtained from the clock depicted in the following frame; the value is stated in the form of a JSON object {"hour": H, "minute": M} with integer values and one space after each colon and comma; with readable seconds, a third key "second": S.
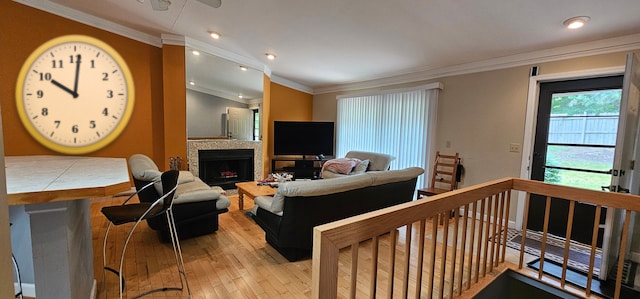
{"hour": 10, "minute": 1}
